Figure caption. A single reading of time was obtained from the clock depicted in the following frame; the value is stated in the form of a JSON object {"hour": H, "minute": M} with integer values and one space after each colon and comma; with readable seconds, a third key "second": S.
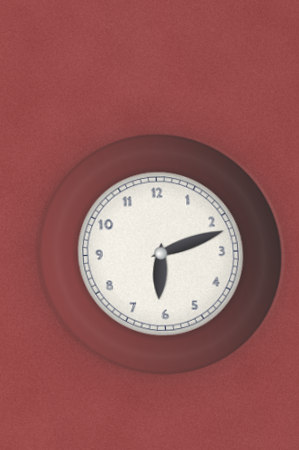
{"hour": 6, "minute": 12}
